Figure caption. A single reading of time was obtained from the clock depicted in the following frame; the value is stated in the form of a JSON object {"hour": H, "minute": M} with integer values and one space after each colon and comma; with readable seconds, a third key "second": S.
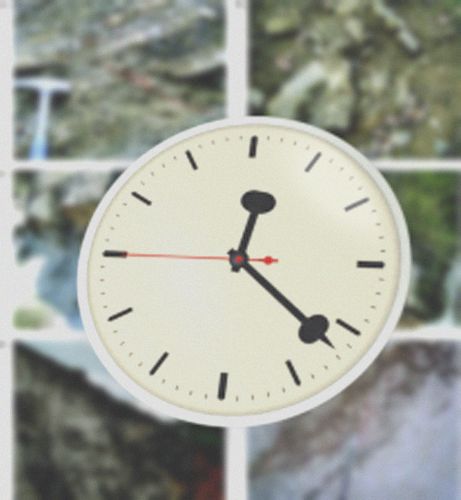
{"hour": 12, "minute": 21, "second": 45}
